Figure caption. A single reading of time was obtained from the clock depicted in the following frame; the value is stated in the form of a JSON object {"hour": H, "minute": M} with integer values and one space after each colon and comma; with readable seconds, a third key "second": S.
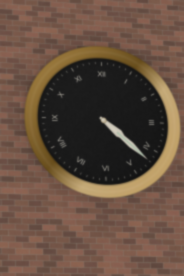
{"hour": 4, "minute": 22}
